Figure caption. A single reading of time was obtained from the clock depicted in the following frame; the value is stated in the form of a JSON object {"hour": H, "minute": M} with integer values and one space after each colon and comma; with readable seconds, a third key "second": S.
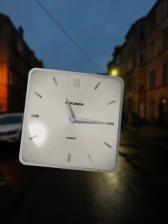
{"hour": 11, "minute": 15}
